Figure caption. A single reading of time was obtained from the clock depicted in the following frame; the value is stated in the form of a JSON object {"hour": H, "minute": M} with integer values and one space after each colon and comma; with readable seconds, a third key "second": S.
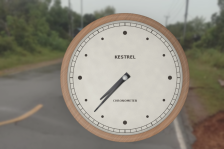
{"hour": 7, "minute": 37}
